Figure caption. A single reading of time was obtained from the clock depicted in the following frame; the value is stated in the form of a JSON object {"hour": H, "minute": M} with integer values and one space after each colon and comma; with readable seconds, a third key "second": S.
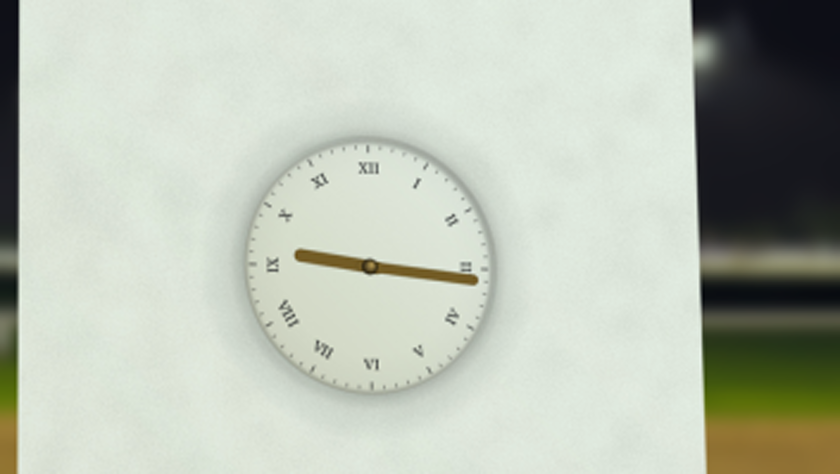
{"hour": 9, "minute": 16}
